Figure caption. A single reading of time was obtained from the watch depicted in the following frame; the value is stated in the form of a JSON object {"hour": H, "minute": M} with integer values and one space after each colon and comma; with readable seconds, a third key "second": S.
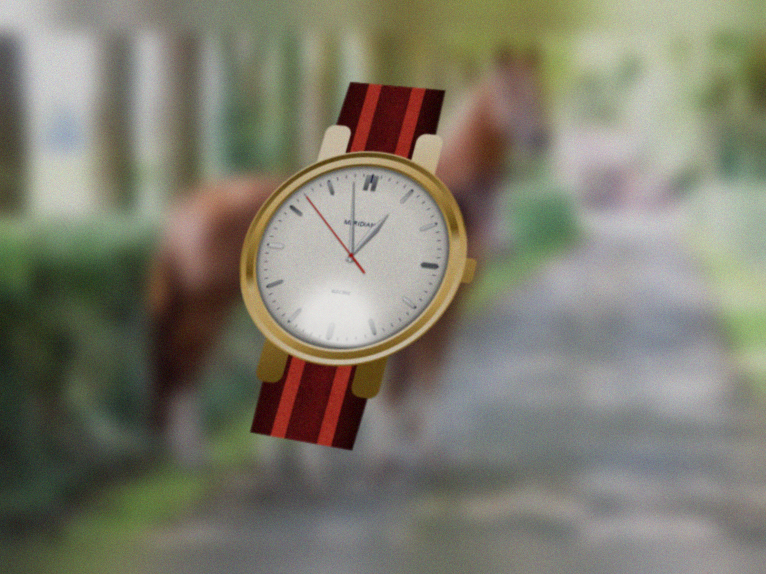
{"hour": 12, "minute": 57, "second": 52}
